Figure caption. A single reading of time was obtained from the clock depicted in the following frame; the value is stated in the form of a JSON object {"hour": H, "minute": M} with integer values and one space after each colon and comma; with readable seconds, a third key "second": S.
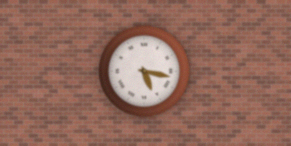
{"hour": 5, "minute": 17}
